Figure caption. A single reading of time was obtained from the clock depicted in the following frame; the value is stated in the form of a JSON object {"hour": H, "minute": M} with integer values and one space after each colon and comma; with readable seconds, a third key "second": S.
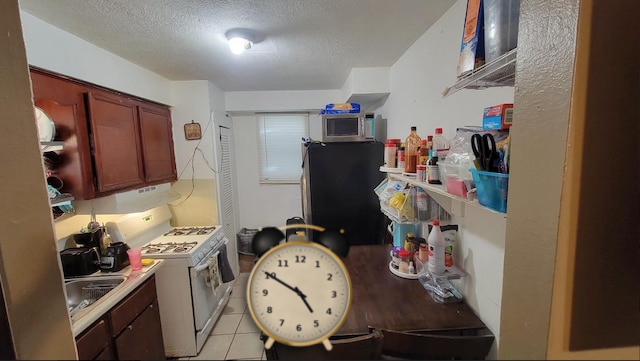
{"hour": 4, "minute": 50}
